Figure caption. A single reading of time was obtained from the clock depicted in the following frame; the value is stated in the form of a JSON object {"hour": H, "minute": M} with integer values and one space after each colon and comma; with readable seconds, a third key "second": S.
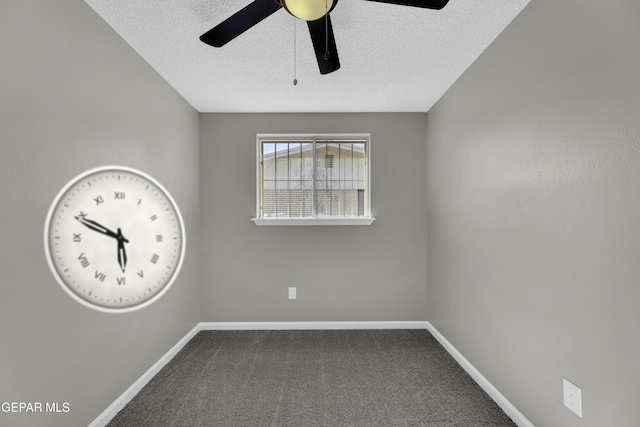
{"hour": 5, "minute": 49}
